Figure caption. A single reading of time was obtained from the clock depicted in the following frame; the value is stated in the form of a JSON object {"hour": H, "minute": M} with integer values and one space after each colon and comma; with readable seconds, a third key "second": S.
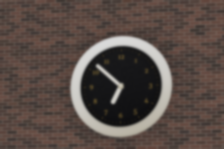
{"hour": 6, "minute": 52}
